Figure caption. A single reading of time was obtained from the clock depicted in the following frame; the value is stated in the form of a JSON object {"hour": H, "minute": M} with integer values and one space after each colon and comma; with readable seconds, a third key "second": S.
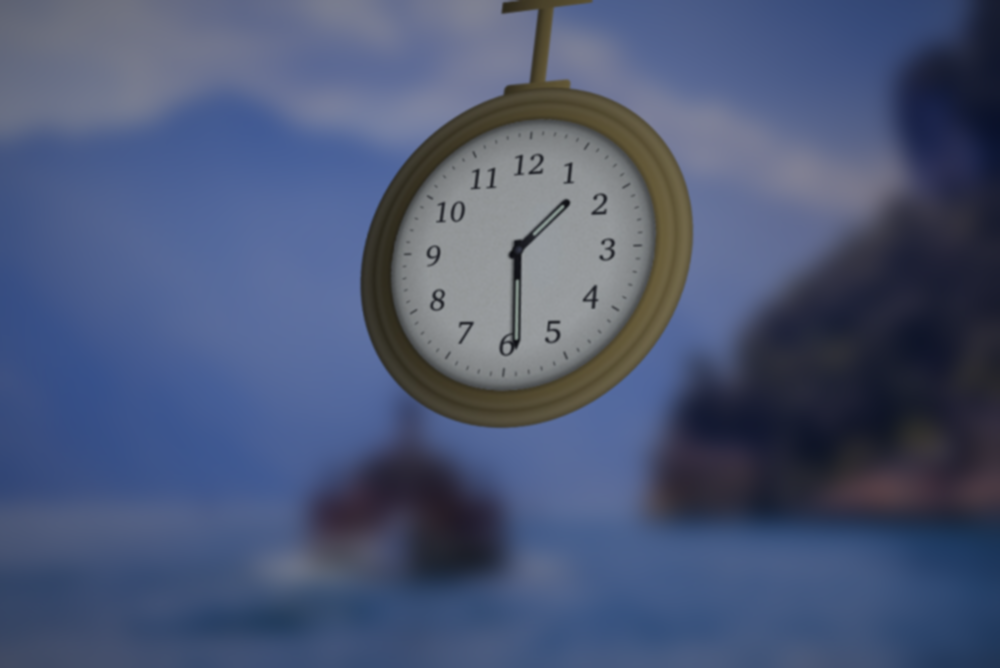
{"hour": 1, "minute": 29}
